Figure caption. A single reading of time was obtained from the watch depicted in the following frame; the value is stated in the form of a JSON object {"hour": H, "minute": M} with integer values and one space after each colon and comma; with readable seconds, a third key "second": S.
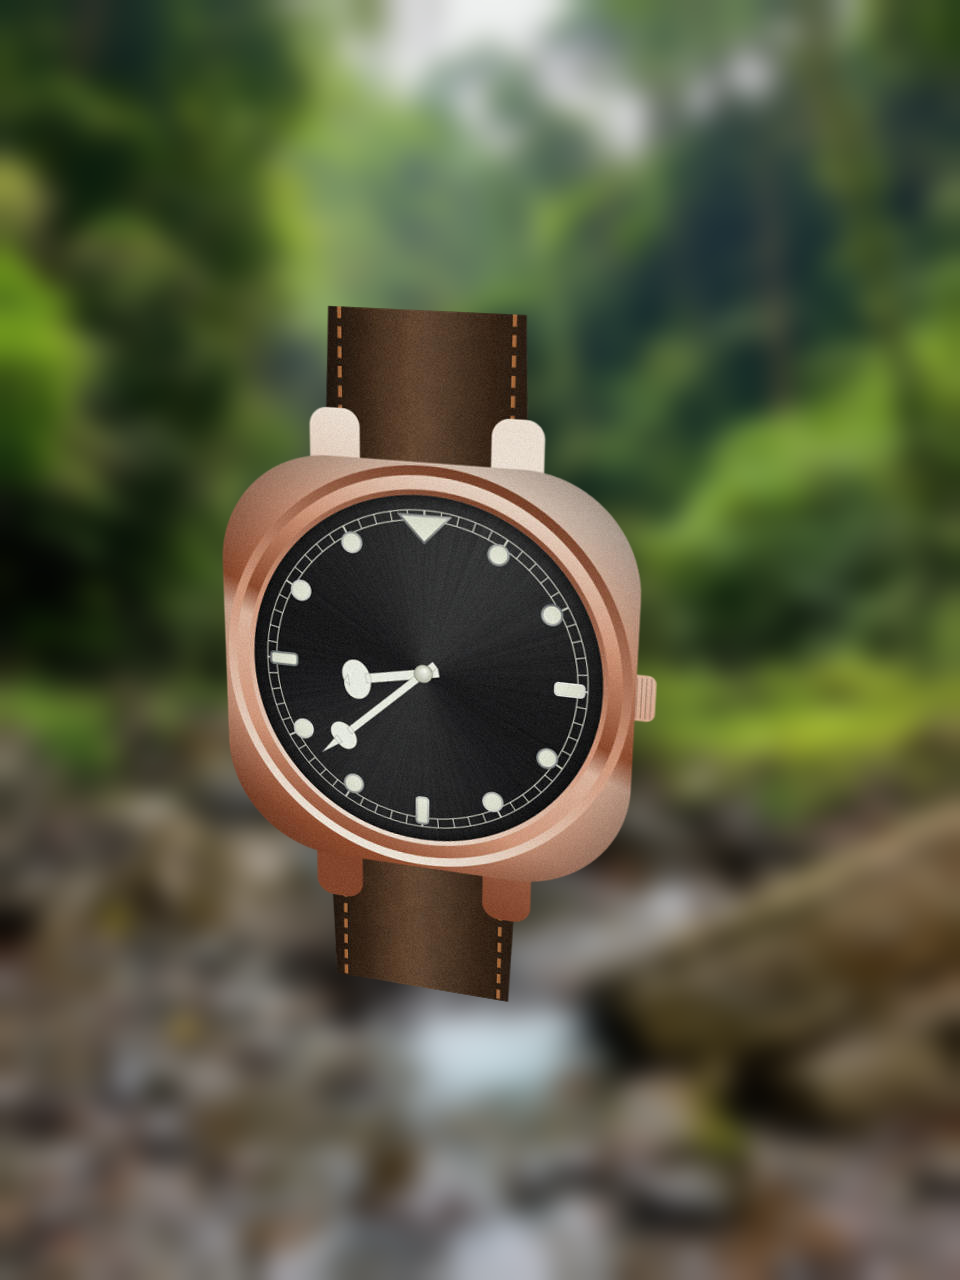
{"hour": 8, "minute": 38}
